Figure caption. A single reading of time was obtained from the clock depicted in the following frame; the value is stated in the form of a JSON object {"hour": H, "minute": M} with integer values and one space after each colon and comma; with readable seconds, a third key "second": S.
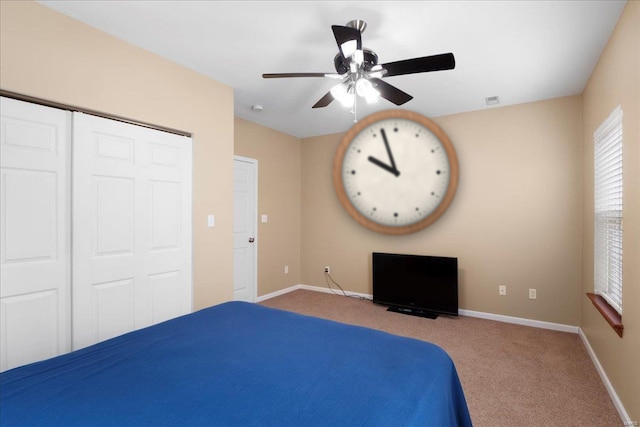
{"hour": 9, "minute": 57}
